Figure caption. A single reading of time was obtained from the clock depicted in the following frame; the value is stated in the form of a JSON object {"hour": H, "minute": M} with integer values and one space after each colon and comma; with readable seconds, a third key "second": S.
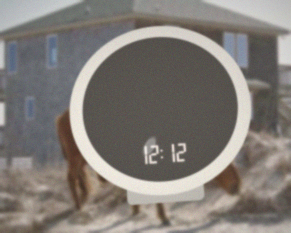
{"hour": 12, "minute": 12}
